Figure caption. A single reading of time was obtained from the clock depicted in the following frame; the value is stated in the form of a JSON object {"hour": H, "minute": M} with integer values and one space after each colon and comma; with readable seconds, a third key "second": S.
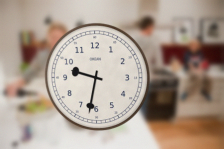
{"hour": 9, "minute": 32}
